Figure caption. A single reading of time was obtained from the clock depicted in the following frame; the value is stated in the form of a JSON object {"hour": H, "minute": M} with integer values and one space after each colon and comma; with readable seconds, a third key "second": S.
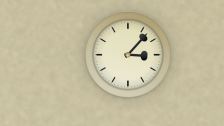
{"hour": 3, "minute": 7}
